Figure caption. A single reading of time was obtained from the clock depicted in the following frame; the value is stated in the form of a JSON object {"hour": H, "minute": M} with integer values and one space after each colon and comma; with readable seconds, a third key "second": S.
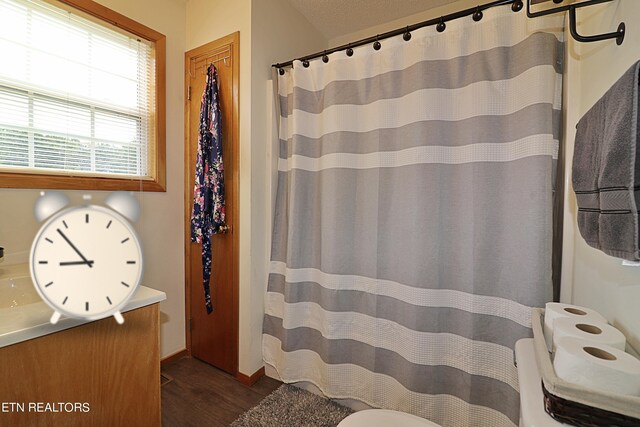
{"hour": 8, "minute": 53}
